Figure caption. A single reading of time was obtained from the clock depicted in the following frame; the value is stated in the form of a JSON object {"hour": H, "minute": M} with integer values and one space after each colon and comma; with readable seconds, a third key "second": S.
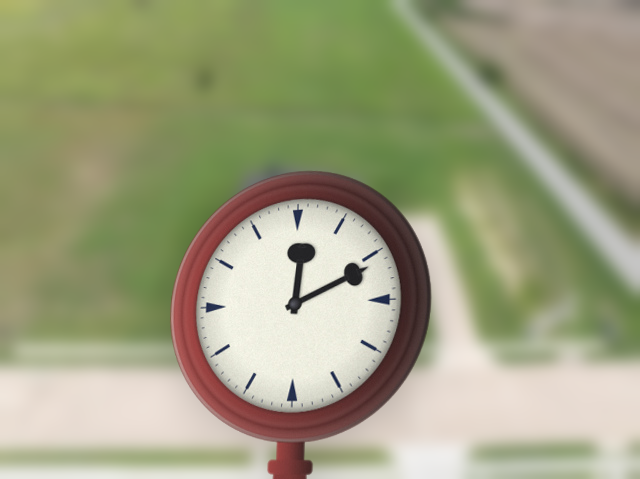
{"hour": 12, "minute": 11}
